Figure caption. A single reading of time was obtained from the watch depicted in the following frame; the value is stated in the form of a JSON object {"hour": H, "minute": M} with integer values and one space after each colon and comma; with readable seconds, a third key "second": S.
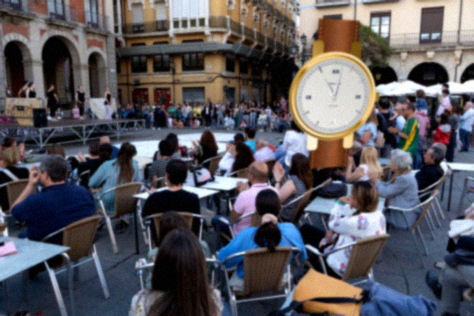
{"hour": 11, "minute": 2}
